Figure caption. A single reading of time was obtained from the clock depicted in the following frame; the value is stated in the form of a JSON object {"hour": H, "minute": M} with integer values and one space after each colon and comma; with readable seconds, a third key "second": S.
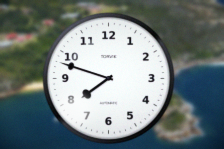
{"hour": 7, "minute": 48}
